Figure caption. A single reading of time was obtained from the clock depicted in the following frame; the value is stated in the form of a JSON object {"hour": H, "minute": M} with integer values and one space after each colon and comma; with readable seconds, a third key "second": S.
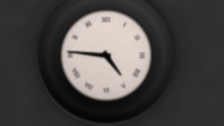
{"hour": 4, "minute": 46}
